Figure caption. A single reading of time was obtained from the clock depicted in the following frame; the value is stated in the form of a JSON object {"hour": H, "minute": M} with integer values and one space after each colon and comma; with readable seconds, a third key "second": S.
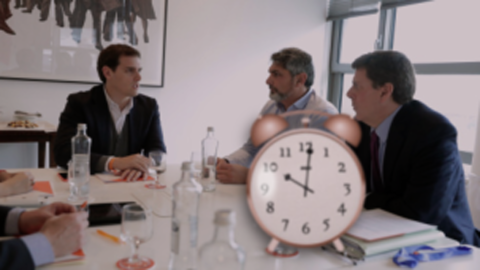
{"hour": 10, "minute": 1}
